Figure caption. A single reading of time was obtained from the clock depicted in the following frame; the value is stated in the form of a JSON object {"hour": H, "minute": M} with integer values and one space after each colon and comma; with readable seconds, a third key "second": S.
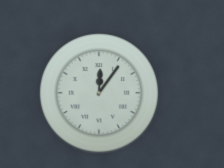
{"hour": 12, "minute": 6}
